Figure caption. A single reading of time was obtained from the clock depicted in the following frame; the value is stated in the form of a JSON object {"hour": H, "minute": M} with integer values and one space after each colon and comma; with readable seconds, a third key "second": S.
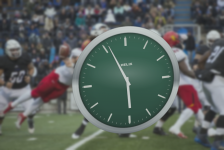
{"hour": 5, "minute": 56}
